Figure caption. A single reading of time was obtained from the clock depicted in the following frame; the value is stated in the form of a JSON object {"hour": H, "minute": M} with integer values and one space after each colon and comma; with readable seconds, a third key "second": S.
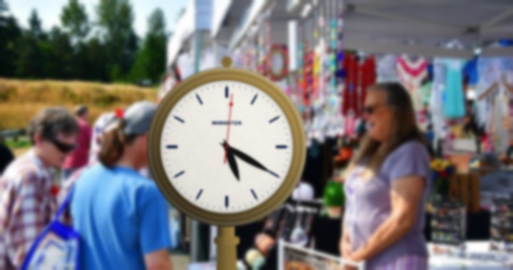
{"hour": 5, "minute": 20, "second": 1}
